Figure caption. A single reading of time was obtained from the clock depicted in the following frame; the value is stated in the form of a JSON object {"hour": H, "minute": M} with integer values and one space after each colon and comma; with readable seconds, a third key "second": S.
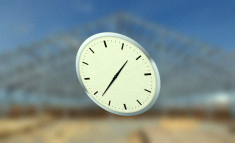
{"hour": 1, "minute": 38}
